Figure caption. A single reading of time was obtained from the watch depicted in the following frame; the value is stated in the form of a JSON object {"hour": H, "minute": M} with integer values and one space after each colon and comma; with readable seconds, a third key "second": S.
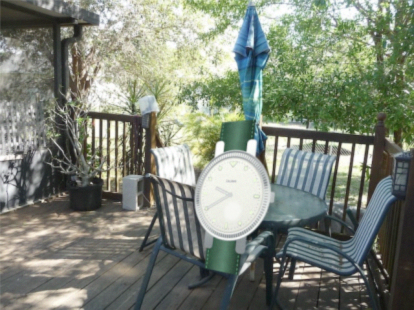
{"hour": 9, "minute": 40}
